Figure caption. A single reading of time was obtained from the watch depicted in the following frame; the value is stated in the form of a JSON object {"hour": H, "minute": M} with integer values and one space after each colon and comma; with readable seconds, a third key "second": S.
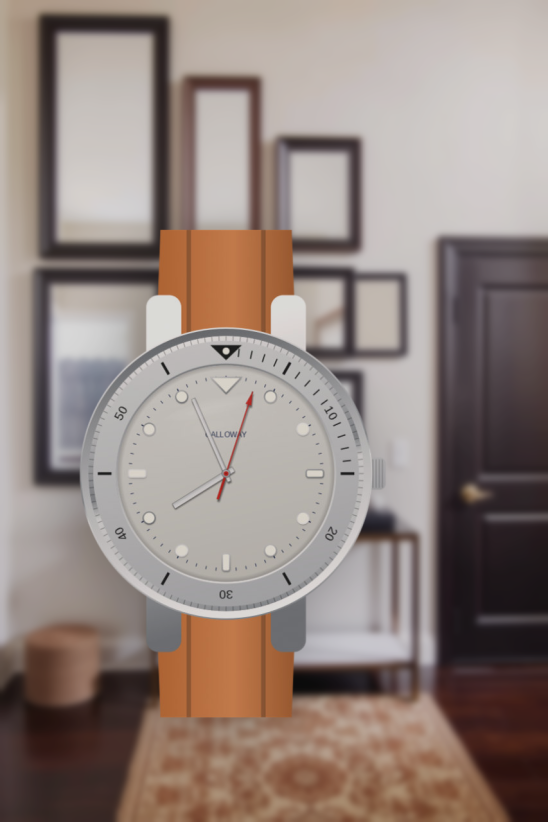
{"hour": 7, "minute": 56, "second": 3}
